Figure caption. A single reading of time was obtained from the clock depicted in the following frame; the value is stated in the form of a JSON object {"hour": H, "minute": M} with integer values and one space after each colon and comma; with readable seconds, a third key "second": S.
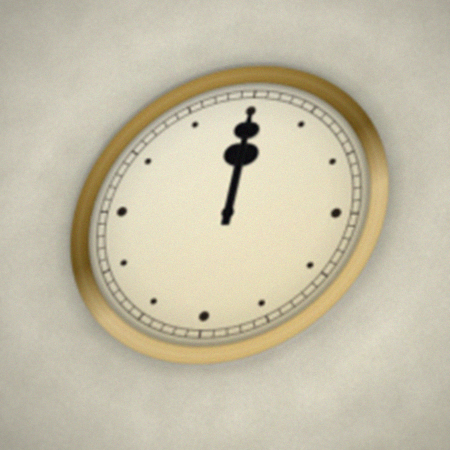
{"hour": 12, "minute": 0}
